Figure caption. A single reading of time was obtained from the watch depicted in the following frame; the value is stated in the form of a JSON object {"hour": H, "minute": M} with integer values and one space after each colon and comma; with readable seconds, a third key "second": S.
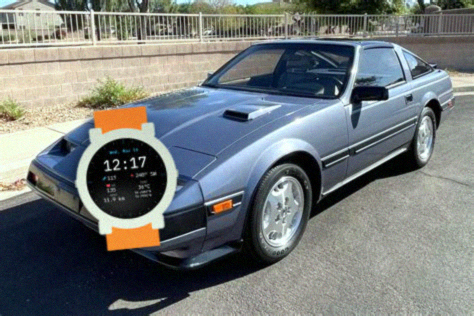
{"hour": 12, "minute": 17}
